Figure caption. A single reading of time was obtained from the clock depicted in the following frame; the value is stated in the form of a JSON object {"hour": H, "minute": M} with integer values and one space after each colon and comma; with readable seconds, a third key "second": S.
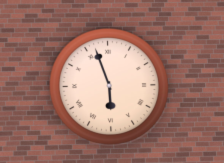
{"hour": 5, "minute": 57}
